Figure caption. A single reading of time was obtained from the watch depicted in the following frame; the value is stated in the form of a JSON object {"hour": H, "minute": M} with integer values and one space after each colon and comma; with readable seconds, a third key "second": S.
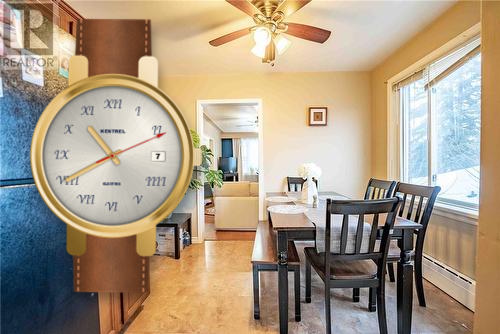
{"hour": 10, "minute": 40, "second": 11}
